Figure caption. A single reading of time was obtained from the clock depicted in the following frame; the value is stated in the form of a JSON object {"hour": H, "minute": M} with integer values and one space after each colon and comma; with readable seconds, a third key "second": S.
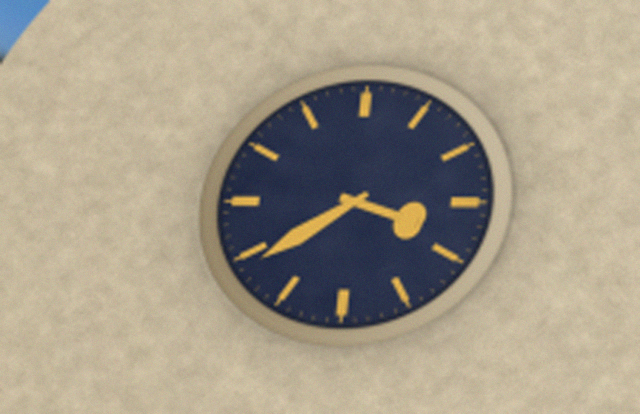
{"hour": 3, "minute": 39}
